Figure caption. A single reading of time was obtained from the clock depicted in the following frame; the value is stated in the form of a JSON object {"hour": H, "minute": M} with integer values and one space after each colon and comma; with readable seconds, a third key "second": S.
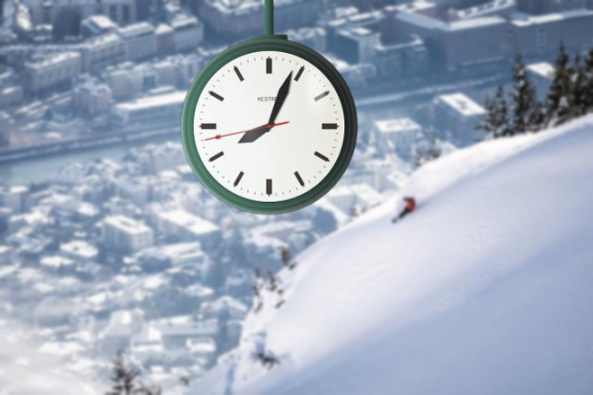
{"hour": 8, "minute": 3, "second": 43}
